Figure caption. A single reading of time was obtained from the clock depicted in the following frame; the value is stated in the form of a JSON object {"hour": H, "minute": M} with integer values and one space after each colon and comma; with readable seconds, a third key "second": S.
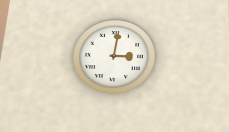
{"hour": 3, "minute": 1}
